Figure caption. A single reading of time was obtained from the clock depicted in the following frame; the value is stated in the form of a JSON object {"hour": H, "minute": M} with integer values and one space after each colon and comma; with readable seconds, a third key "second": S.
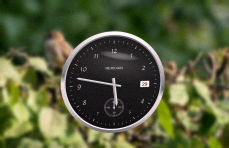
{"hour": 5, "minute": 47}
